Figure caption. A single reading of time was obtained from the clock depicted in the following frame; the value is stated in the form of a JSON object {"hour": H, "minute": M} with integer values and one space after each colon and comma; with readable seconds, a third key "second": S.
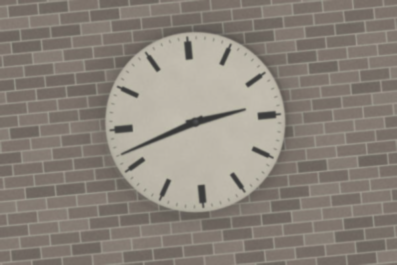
{"hour": 2, "minute": 42}
